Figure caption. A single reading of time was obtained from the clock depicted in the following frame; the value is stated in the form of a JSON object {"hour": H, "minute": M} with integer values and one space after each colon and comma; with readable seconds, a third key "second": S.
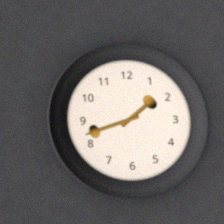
{"hour": 1, "minute": 42}
